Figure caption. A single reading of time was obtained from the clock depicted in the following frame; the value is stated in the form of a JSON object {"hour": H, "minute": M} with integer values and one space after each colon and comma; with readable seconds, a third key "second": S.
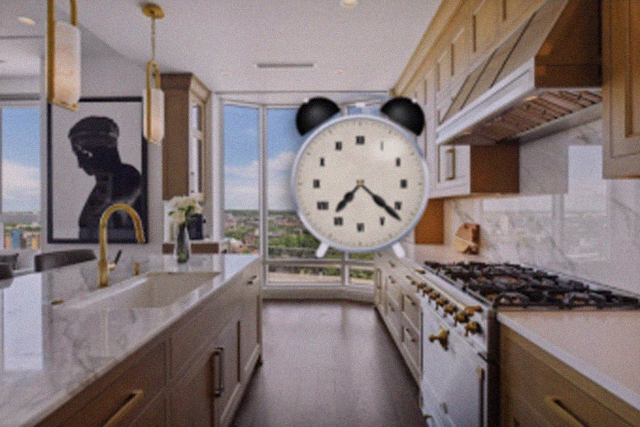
{"hour": 7, "minute": 22}
